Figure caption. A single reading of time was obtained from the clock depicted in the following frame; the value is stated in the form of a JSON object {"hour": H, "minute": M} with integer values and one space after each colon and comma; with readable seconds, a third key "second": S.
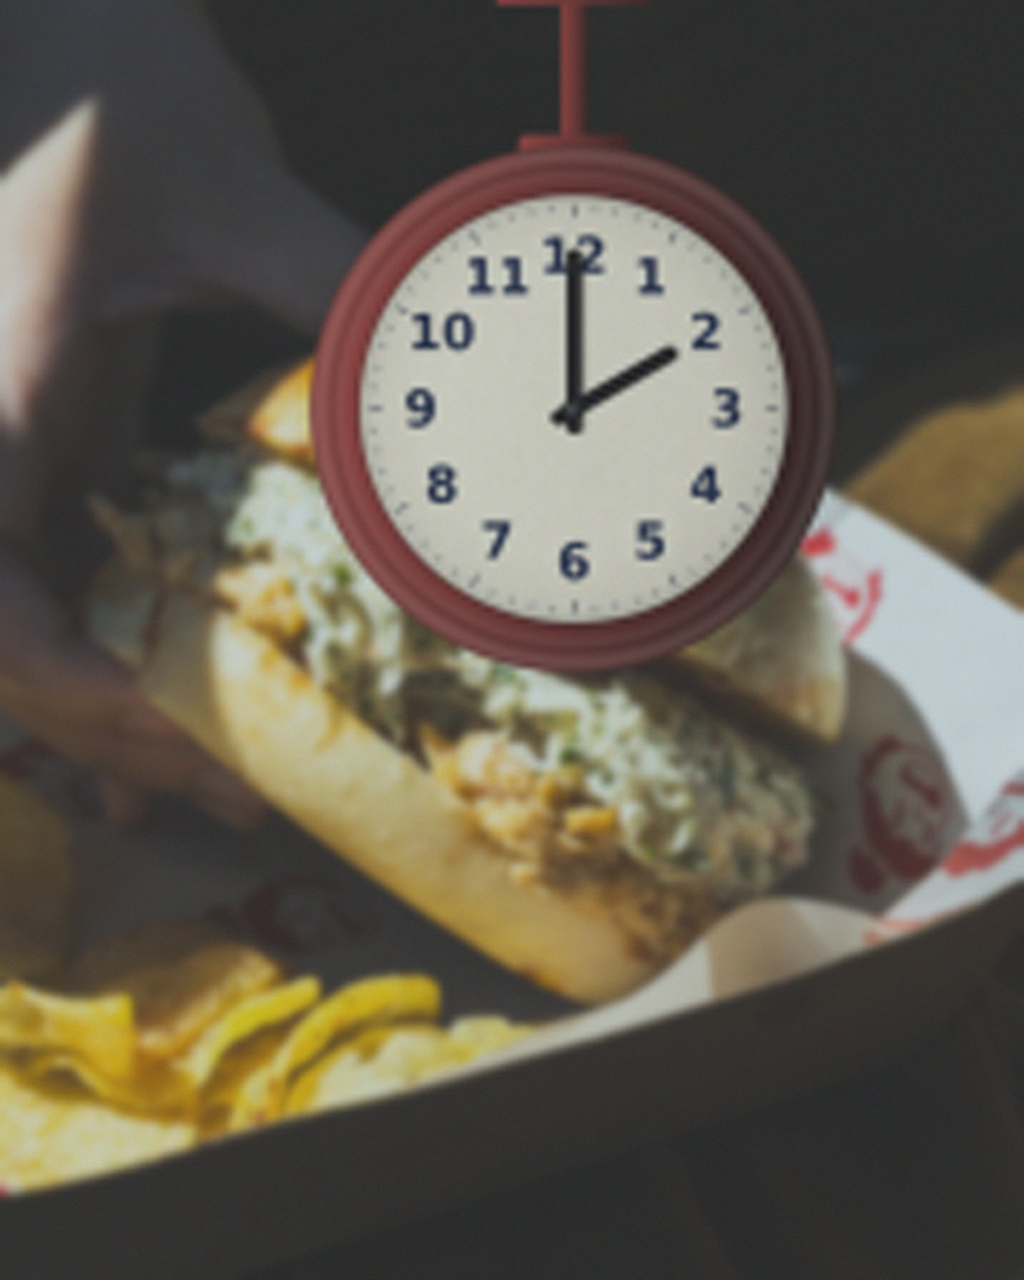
{"hour": 2, "minute": 0}
